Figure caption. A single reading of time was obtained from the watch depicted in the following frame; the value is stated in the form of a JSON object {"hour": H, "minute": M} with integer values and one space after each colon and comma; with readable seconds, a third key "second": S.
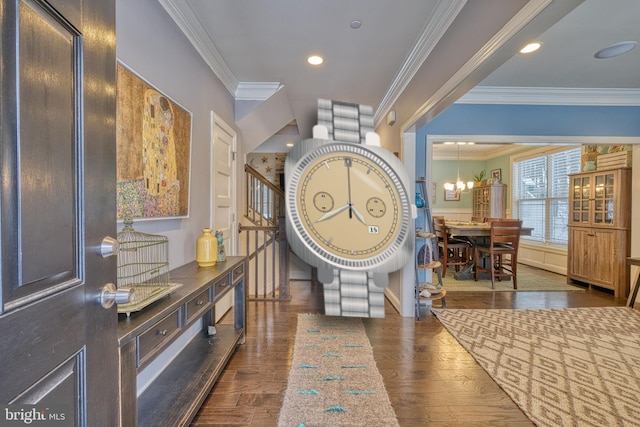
{"hour": 4, "minute": 40}
